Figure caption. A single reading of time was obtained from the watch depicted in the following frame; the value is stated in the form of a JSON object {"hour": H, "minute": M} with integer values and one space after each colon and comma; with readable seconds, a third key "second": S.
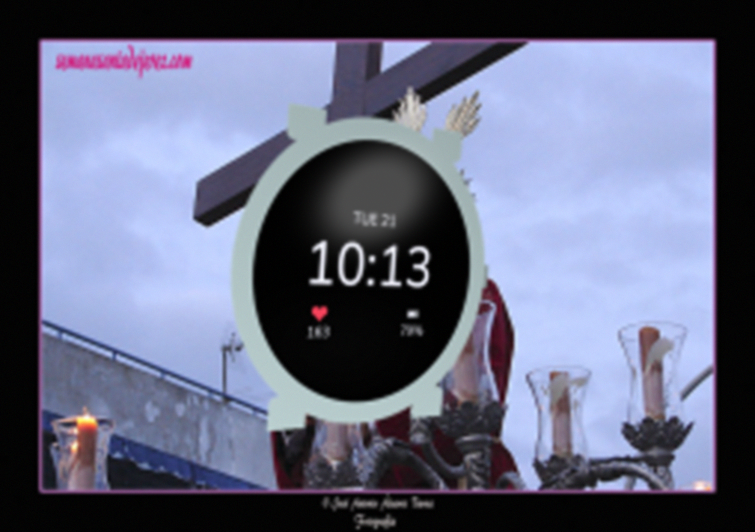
{"hour": 10, "minute": 13}
